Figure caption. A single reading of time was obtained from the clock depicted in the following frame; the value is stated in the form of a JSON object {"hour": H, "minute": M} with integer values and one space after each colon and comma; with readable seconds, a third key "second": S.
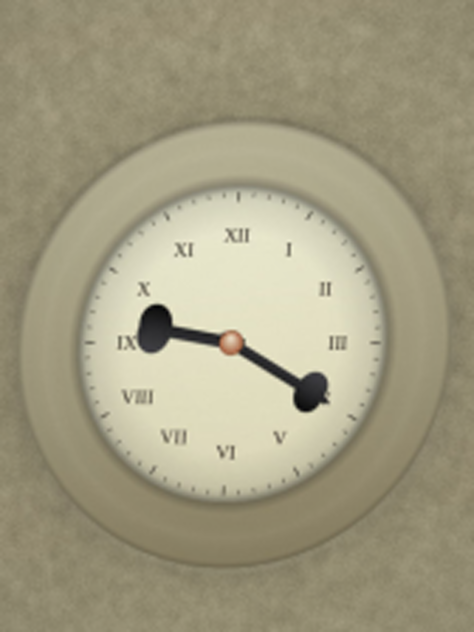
{"hour": 9, "minute": 20}
